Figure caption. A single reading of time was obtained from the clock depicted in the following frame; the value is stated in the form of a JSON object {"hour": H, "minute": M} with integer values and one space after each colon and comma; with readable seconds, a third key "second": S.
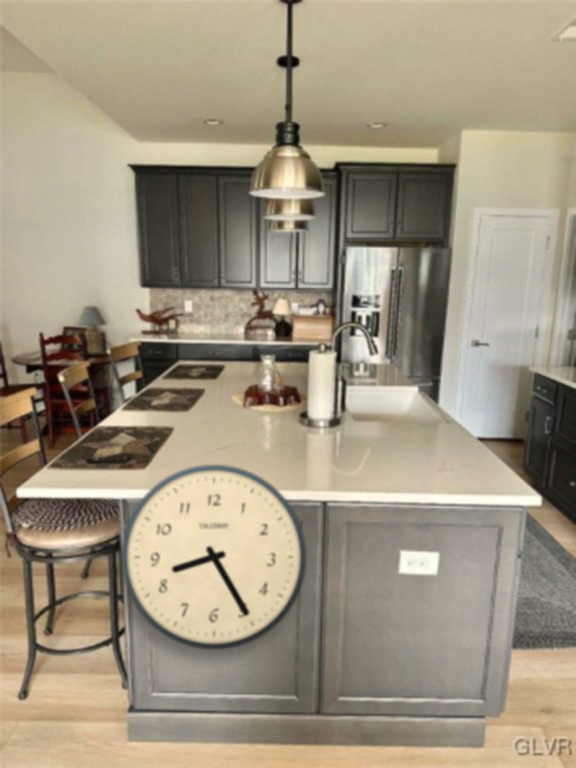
{"hour": 8, "minute": 25}
